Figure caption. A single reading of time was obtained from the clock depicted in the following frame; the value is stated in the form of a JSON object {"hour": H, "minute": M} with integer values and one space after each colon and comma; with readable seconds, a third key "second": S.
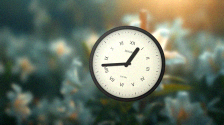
{"hour": 12, "minute": 42}
